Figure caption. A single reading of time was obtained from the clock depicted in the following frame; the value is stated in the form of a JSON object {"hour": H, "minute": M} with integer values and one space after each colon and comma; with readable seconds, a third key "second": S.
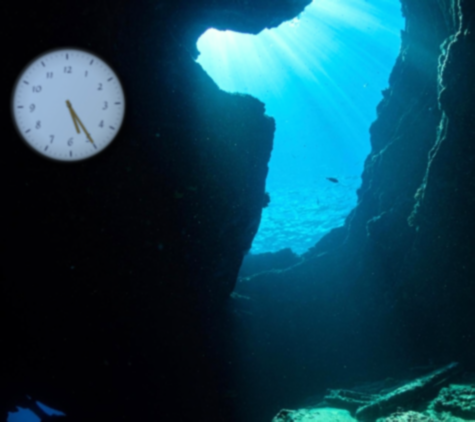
{"hour": 5, "minute": 25}
